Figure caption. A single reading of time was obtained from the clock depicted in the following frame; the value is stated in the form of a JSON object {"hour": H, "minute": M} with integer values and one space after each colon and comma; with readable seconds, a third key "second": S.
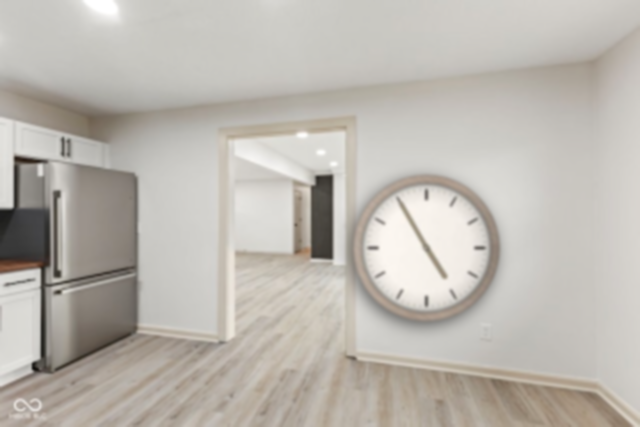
{"hour": 4, "minute": 55}
